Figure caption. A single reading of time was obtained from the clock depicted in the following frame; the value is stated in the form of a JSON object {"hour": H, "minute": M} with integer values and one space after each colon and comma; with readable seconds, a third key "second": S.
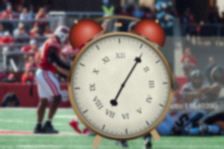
{"hour": 7, "minute": 6}
